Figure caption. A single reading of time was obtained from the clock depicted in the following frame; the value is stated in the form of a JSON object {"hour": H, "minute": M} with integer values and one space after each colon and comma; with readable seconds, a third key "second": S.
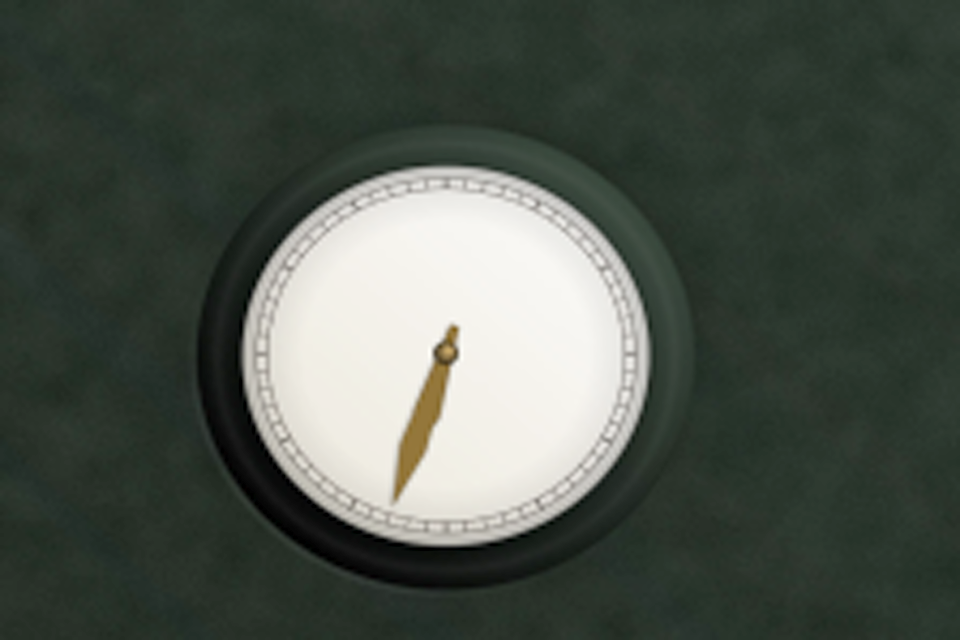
{"hour": 6, "minute": 33}
